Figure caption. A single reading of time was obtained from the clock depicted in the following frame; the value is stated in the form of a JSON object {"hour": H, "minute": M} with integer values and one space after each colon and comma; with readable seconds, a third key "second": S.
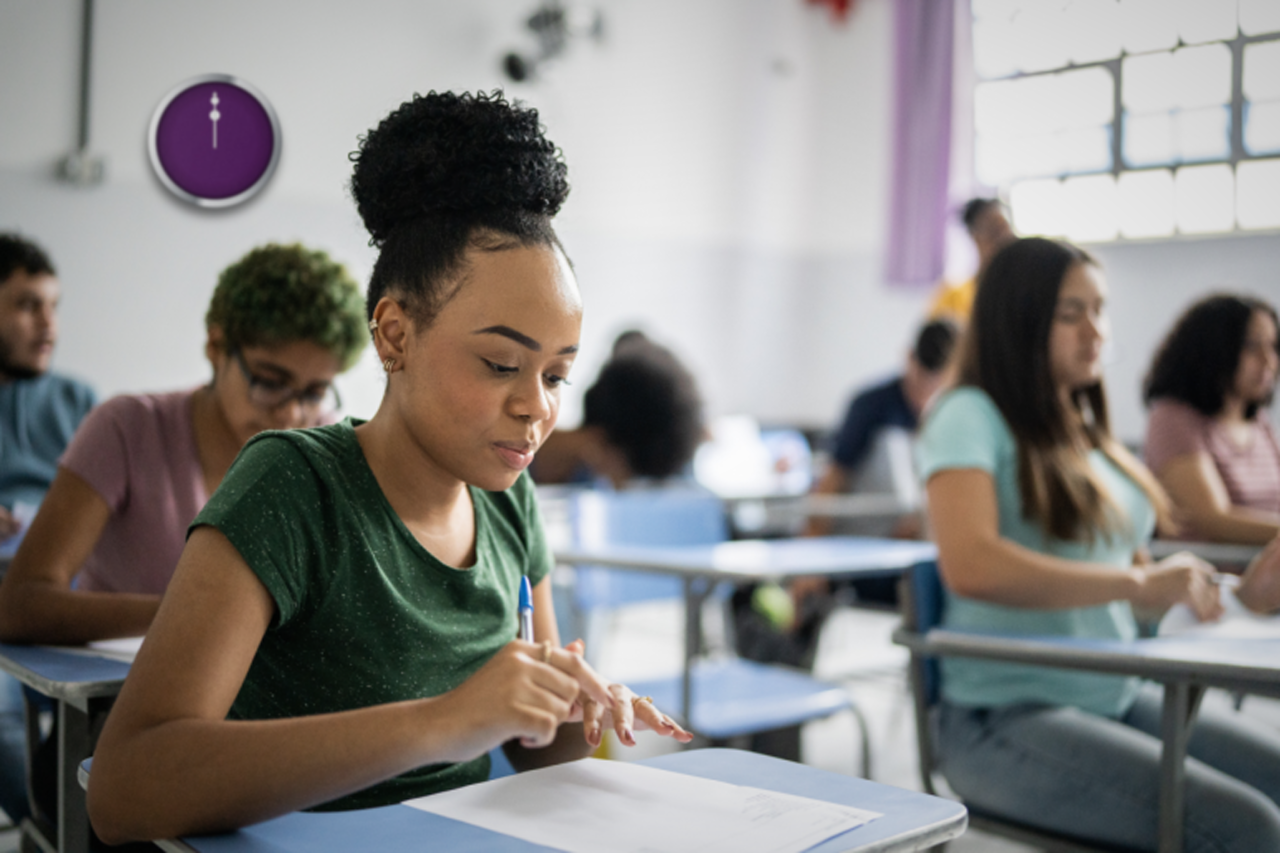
{"hour": 12, "minute": 0}
